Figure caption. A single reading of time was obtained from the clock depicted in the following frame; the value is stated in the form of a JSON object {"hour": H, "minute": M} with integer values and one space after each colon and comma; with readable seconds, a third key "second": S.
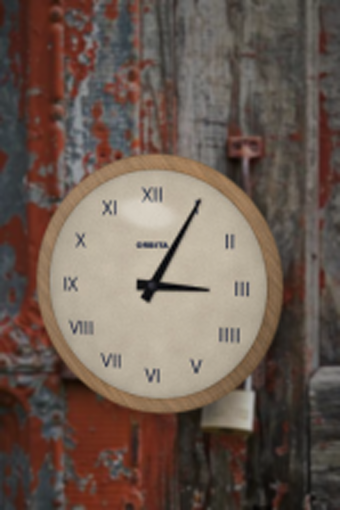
{"hour": 3, "minute": 5}
